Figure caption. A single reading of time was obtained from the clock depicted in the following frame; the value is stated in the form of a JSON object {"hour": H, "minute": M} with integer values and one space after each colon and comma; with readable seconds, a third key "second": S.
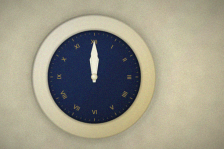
{"hour": 12, "minute": 0}
